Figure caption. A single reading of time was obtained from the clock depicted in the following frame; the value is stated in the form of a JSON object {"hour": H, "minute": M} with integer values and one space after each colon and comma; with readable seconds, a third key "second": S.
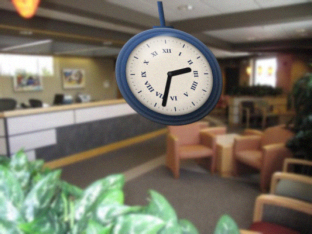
{"hour": 2, "minute": 33}
